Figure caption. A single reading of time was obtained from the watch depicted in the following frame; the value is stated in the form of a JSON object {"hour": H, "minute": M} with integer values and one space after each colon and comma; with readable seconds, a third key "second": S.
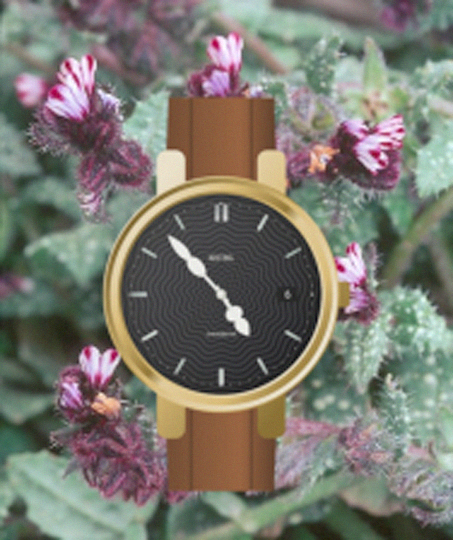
{"hour": 4, "minute": 53}
